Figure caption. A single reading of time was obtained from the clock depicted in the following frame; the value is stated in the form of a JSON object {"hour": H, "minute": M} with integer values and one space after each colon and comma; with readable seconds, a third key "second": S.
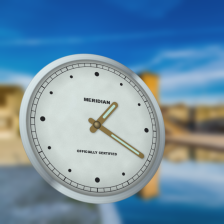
{"hour": 1, "minute": 20}
